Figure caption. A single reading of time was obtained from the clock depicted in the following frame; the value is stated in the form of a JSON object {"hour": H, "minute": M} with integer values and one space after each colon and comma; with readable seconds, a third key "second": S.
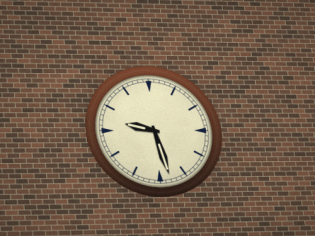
{"hour": 9, "minute": 28}
